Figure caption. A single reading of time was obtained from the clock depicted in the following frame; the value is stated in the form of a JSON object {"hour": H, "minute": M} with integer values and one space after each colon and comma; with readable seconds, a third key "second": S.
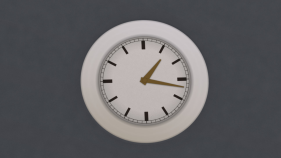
{"hour": 1, "minute": 17}
